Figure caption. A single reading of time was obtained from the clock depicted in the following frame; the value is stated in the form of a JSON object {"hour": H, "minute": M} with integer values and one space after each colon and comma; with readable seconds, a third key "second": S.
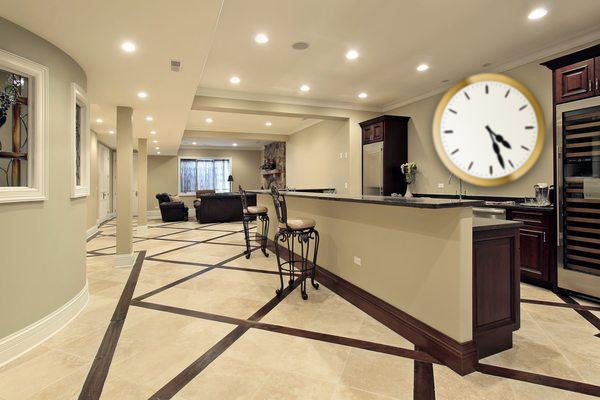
{"hour": 4, "minute": 27}
